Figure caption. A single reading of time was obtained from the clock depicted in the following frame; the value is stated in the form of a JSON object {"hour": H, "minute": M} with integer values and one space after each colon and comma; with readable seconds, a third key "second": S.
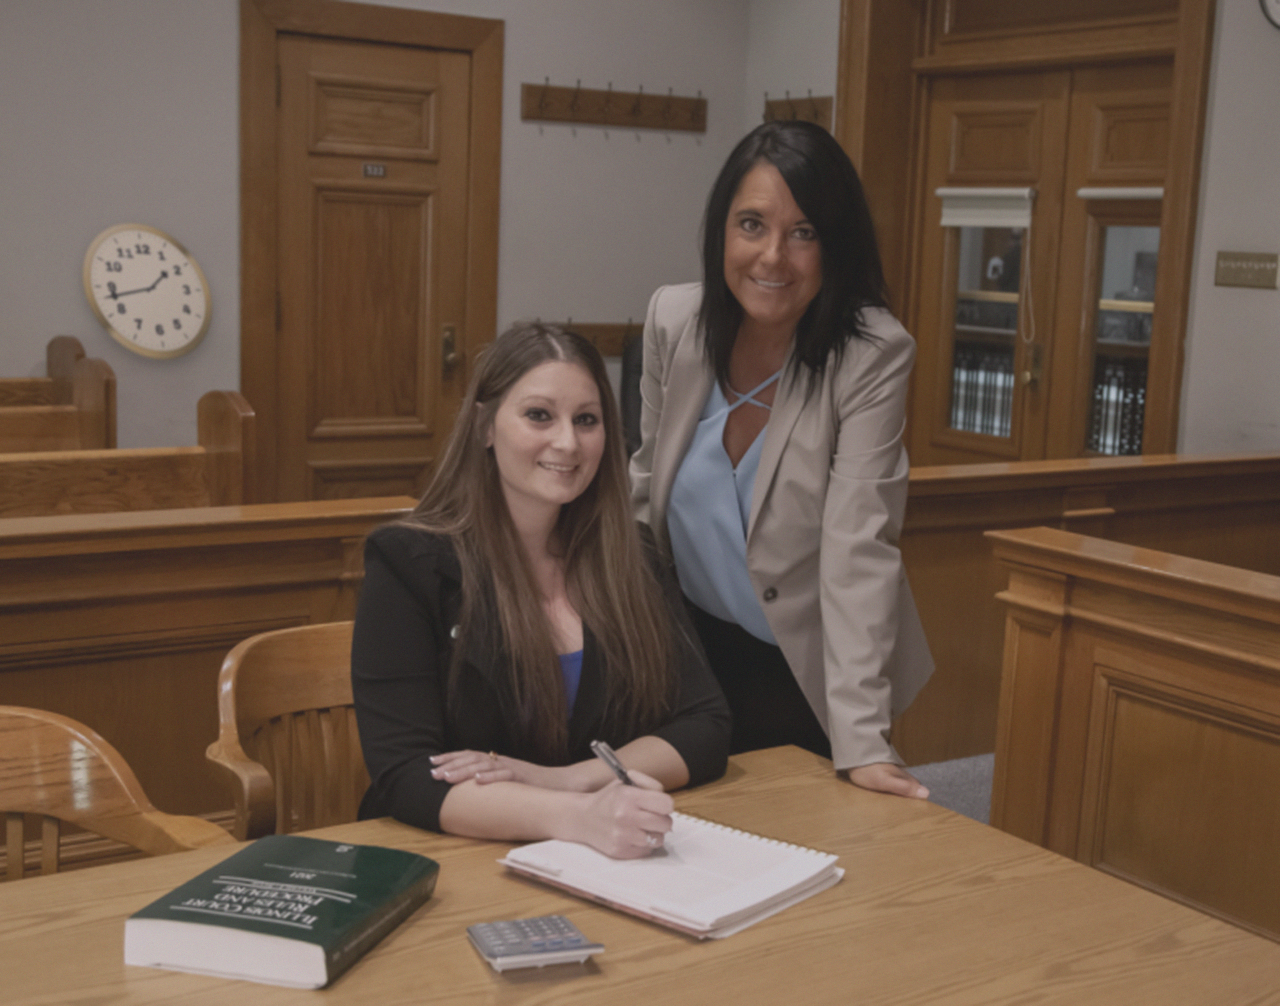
{"hour": 1, "minute": 43}
